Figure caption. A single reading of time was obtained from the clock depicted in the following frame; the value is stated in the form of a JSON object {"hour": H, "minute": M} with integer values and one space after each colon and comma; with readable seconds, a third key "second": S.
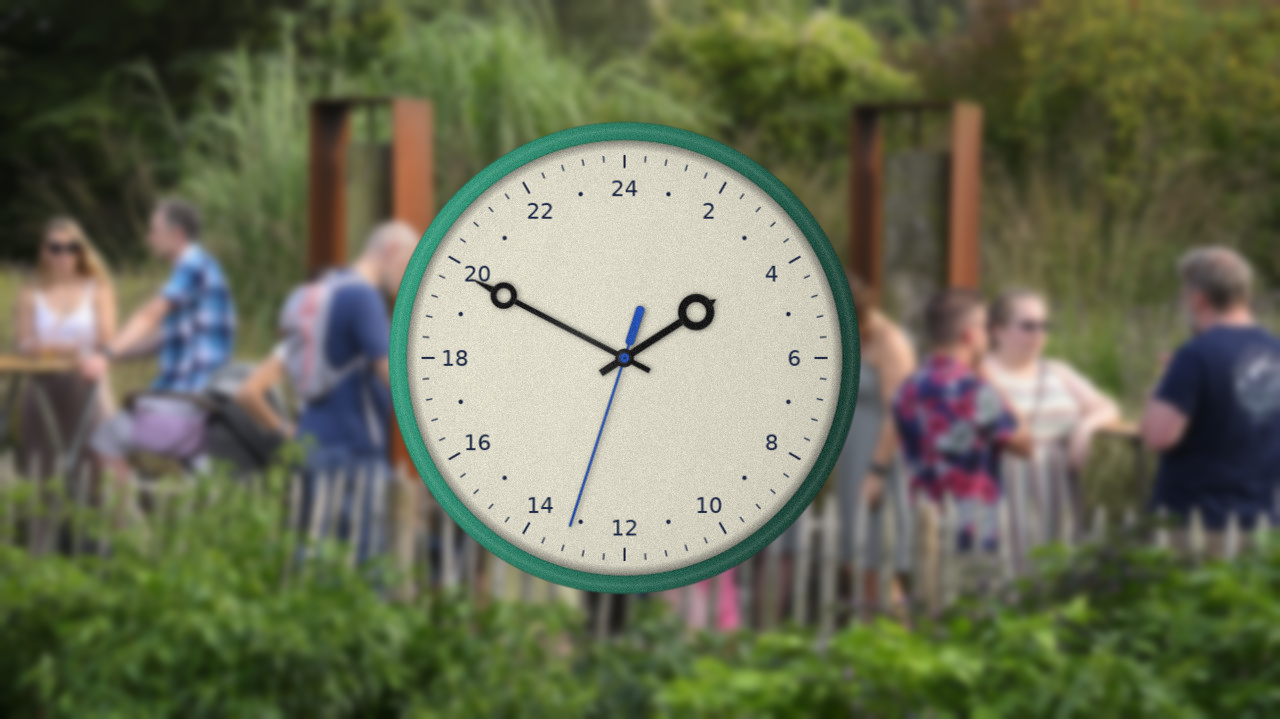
{"hour": 3, "minute": 49, "second": 33}
